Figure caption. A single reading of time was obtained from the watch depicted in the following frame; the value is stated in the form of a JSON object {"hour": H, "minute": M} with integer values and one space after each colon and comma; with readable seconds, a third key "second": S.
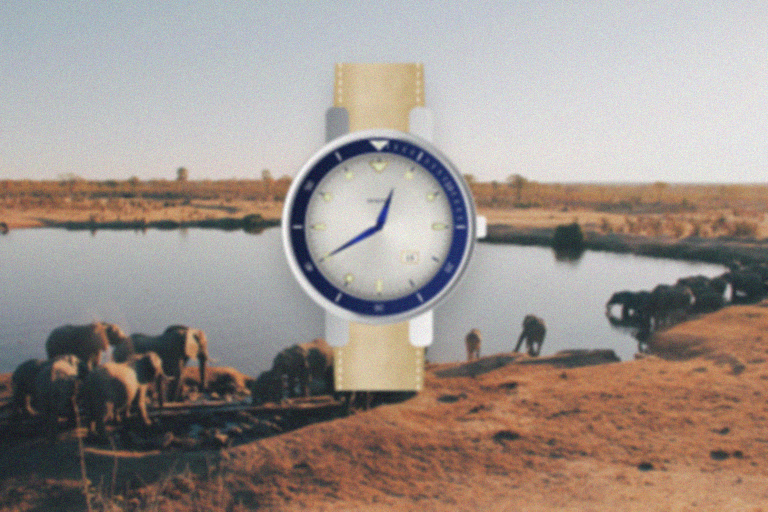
{"hour": 12, "minute": 40}
